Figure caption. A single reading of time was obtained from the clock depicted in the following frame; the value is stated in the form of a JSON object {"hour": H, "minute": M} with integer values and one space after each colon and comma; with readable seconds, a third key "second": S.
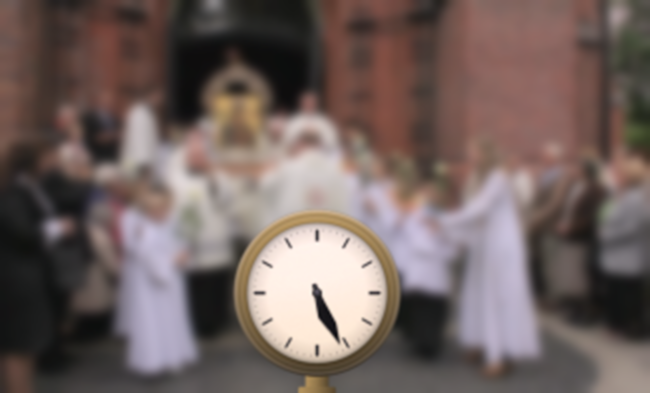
{"hour": 5, "minute": 26}
